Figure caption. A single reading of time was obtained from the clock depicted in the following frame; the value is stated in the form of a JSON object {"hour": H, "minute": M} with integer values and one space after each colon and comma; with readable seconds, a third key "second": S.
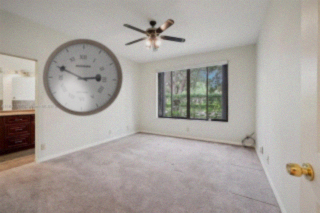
{"hour": 2, "minute": 49}
